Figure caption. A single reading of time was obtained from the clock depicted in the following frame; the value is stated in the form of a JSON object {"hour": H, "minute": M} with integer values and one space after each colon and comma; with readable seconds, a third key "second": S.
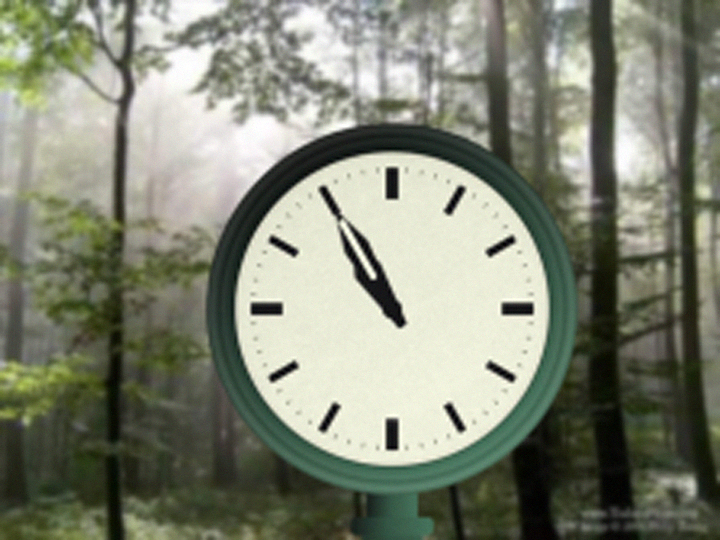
{"hour": 10, "minute": 55}
